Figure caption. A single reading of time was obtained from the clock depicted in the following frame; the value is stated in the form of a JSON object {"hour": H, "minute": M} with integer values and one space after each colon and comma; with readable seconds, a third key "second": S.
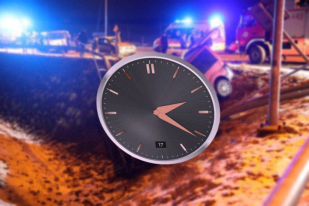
{"hour": 2, "minute": 21}
